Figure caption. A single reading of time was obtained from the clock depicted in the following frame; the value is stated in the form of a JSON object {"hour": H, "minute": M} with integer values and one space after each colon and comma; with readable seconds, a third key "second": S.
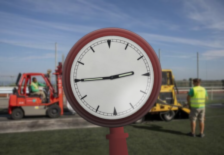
{"hour": 2, "minute": 45}
